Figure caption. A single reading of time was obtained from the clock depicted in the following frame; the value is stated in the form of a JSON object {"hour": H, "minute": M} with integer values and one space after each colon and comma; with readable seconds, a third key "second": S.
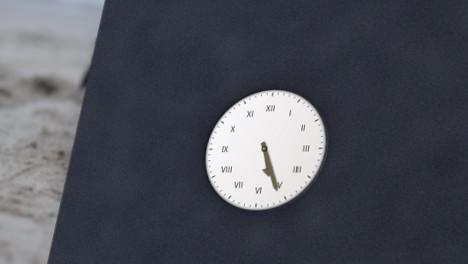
{"hour": 5, "minute": 26}
